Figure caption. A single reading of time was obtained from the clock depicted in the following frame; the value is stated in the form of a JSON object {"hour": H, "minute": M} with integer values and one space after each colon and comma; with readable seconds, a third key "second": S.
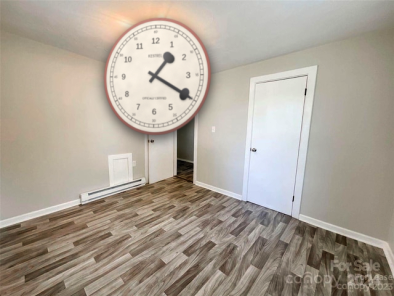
{"hour": 1, "minute": 20}
